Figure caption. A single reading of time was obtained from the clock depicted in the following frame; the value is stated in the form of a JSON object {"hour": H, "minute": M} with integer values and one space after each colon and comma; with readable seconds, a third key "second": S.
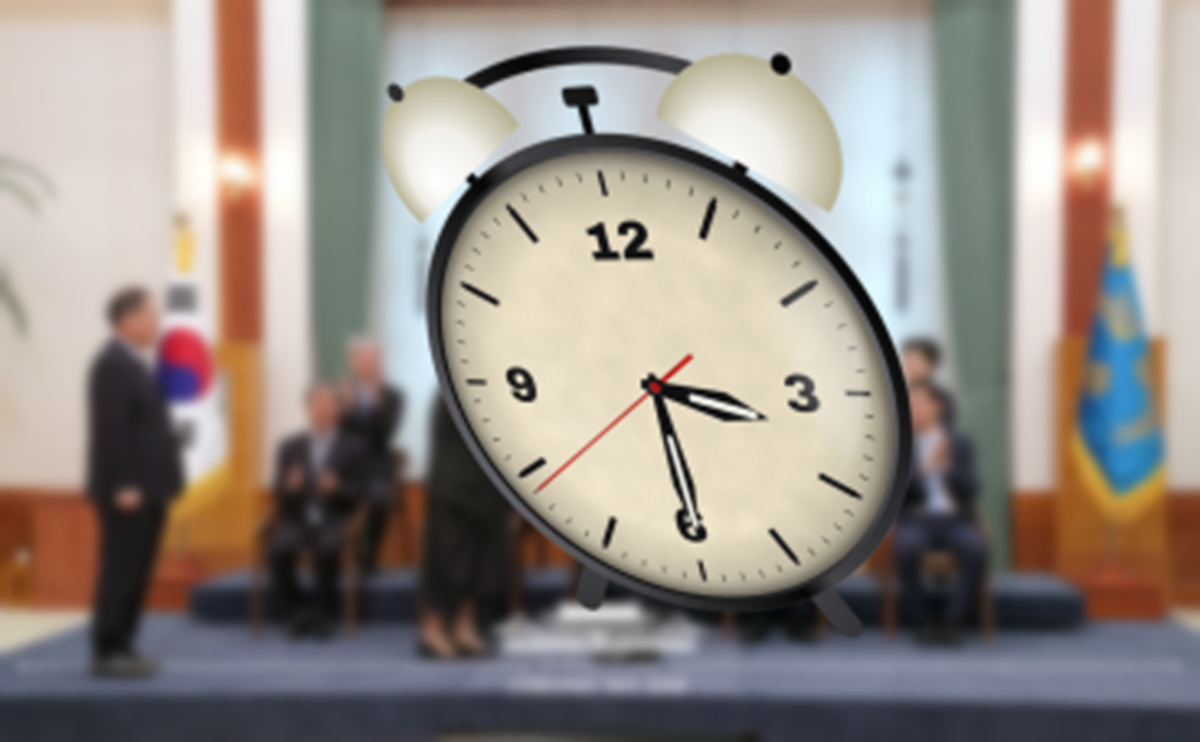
{"hour": 3, "minute": 29, "second": 39}
